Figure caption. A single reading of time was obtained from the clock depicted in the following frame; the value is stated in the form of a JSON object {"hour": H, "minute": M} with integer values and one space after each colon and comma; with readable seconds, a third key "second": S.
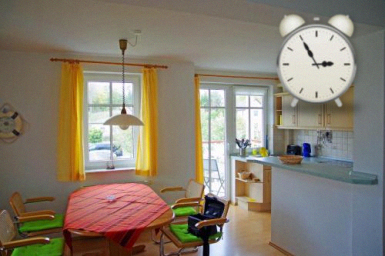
{"hour": 2, "minute": 55}
